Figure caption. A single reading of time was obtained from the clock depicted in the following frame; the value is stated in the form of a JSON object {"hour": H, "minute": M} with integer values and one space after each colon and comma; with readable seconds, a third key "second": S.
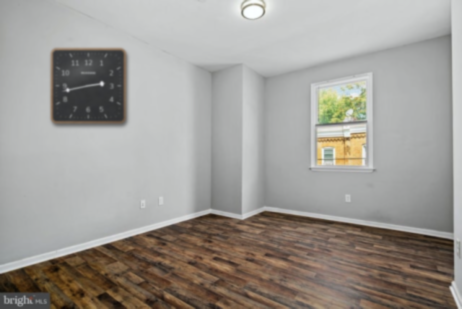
{"hour": 2, "minute": 43}
